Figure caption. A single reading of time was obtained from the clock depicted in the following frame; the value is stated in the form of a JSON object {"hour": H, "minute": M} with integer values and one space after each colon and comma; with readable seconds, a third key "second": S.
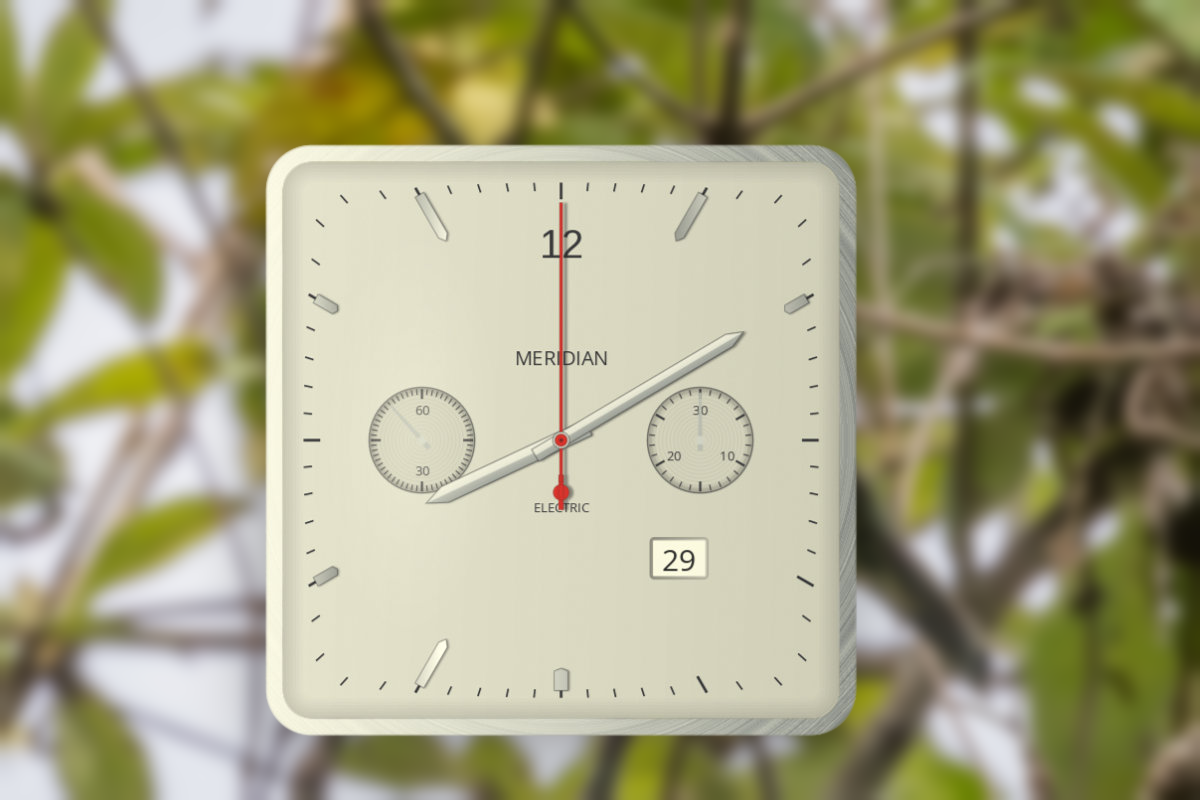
{"hour": 8, "minute": 9, "second": 53}
